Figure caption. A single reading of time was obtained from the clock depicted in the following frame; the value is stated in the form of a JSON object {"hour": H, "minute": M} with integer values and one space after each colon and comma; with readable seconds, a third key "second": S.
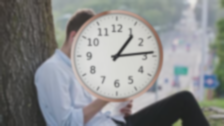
{"hour": 1, "minute": 14}
